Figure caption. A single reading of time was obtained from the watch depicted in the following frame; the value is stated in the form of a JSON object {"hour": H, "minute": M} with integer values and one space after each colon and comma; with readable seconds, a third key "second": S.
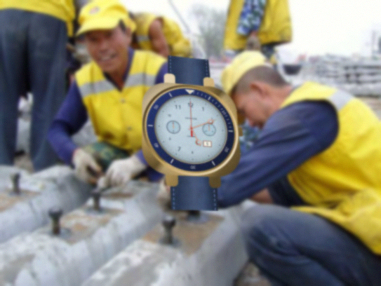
{"hour": 5, "minute": 11}
